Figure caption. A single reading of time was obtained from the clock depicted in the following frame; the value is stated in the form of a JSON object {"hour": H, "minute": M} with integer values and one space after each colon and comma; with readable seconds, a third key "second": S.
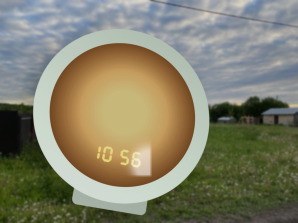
{"hour": 10, "minute": 56}
